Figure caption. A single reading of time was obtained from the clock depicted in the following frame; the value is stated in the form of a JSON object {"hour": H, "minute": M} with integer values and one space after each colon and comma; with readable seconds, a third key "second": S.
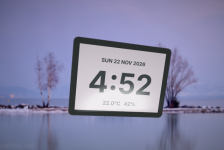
{"hour": 4, "minute": 52}
